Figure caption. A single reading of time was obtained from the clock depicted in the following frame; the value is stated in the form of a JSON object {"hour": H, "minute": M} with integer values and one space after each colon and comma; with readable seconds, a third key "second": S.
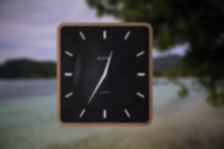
{"hour": 12, "minute": 35}
